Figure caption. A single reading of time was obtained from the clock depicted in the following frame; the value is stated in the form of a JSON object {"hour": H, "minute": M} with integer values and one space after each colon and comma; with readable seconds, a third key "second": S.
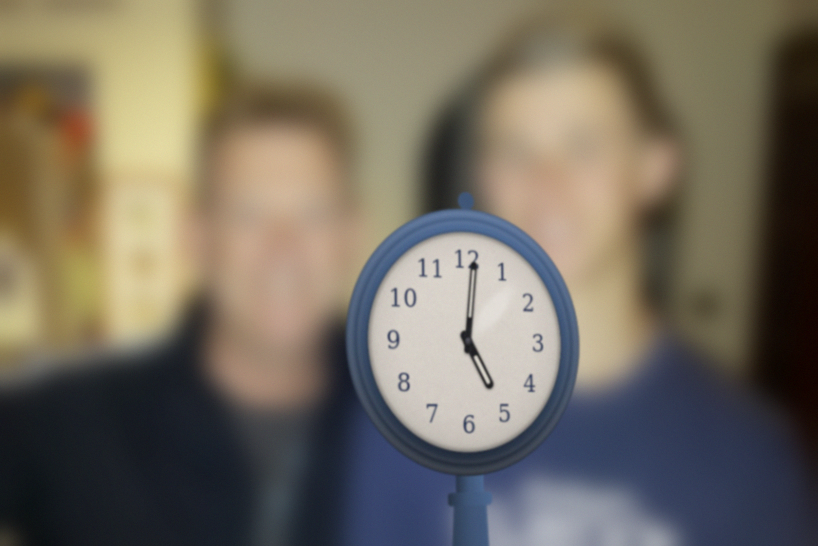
{"hour": 5, "minute": 1}
